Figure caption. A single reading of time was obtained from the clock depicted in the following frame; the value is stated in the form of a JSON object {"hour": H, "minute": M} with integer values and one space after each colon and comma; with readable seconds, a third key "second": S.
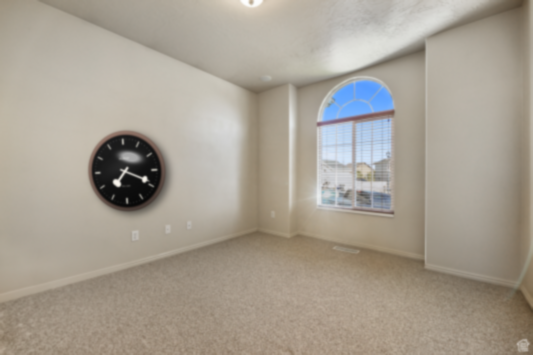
{"hour": 7, "minute": 19}
